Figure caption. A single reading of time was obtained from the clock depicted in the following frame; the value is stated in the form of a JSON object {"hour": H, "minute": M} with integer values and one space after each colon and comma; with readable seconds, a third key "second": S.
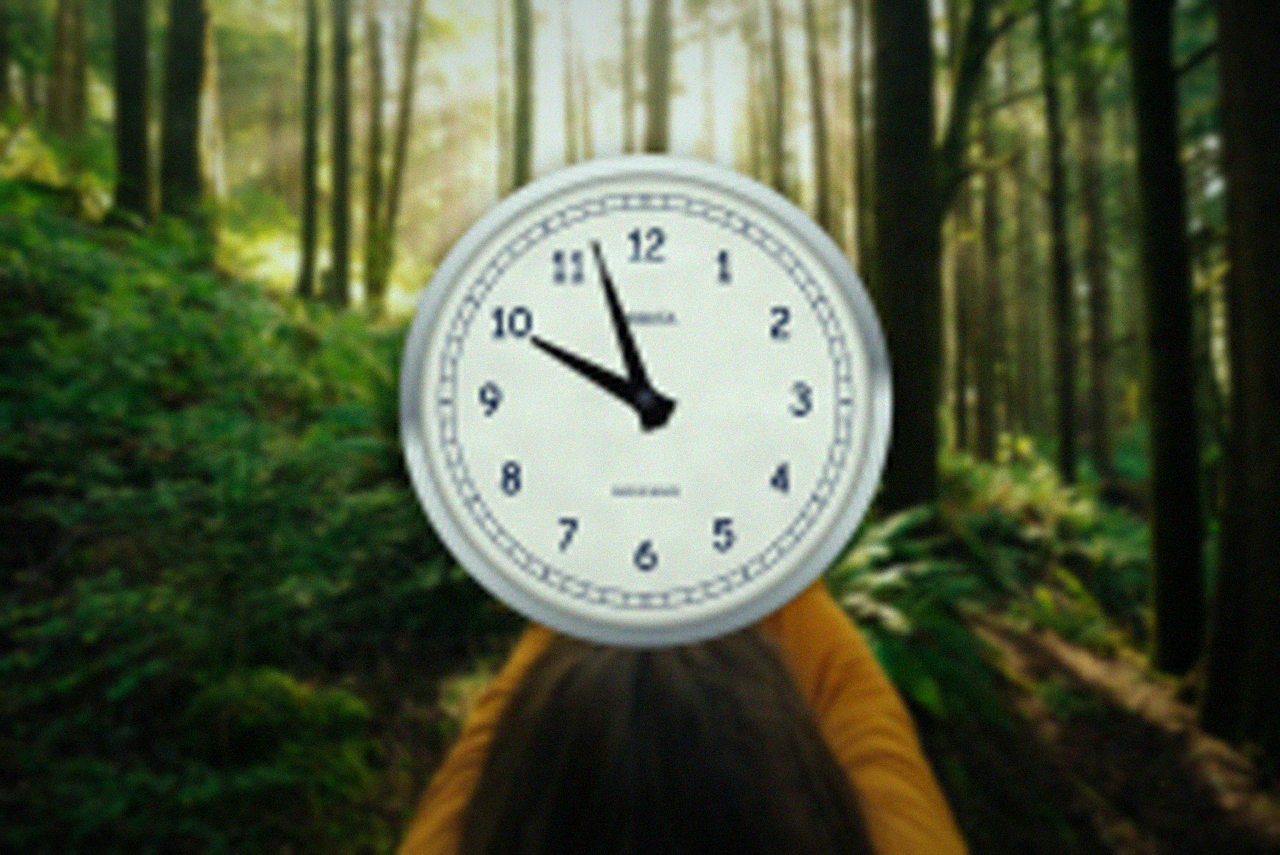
{"hour": 9, "minute": 57}
